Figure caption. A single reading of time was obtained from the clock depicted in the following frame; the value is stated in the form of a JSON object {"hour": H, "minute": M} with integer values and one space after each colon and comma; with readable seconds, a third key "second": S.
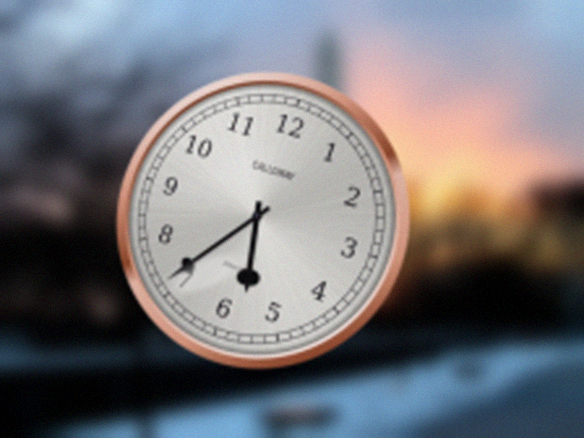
{"hour": 5, "minute": 36}
